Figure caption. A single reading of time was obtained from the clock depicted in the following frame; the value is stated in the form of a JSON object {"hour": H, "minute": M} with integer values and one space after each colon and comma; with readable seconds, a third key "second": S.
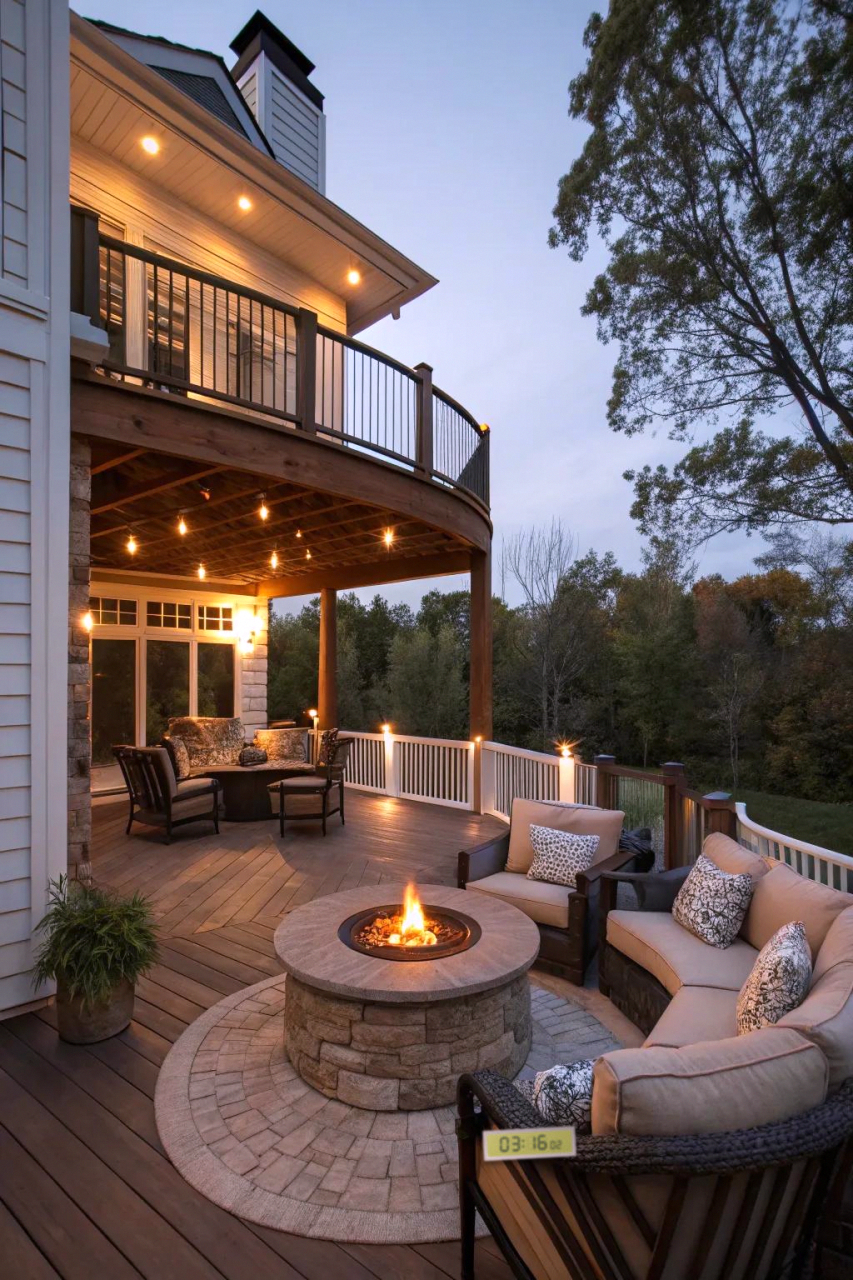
{"hour": 3, "minute": 16}
